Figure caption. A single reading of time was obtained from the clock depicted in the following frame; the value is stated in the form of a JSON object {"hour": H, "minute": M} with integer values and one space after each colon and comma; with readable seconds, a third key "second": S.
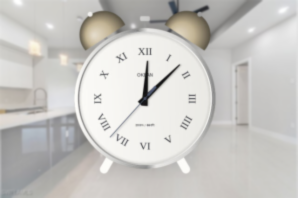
{"hour": 12, "minute": 7, "second": 37}
